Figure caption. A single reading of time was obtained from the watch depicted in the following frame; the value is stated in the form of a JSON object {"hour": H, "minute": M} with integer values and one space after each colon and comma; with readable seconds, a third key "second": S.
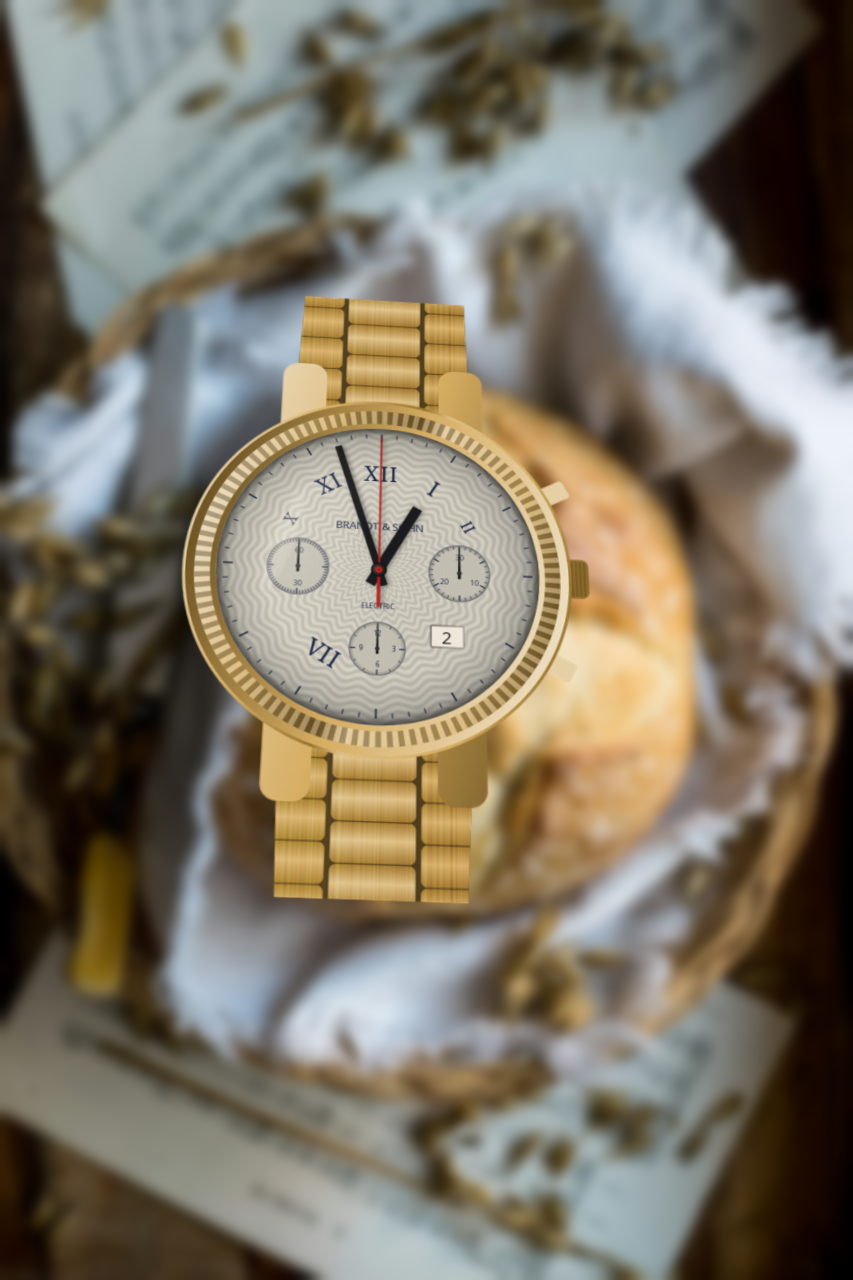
{"hour": 12, "minute": 57}
